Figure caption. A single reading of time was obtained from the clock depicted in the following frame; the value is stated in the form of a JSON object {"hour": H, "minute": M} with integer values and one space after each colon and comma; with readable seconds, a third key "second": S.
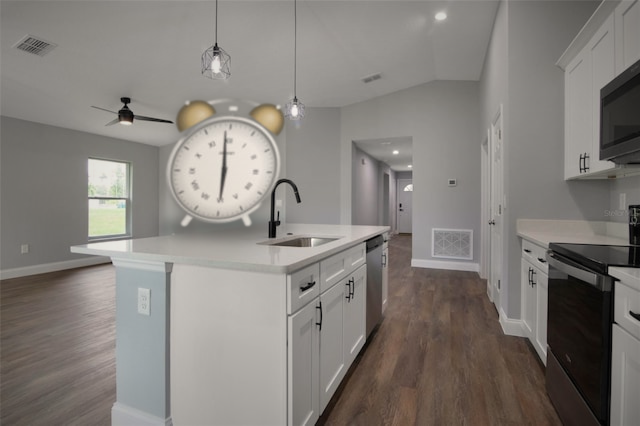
{"hour": 5, "minute": 59}
